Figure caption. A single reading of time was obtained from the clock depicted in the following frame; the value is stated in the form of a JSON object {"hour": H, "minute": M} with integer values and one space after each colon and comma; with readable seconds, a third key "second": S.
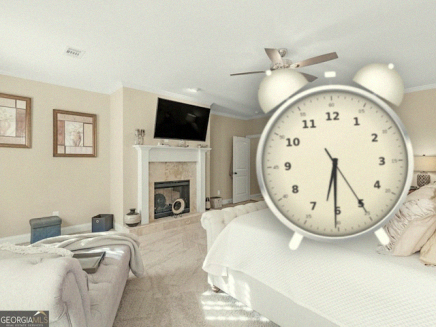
{"hour": 6, "minute": 30, "second": 25}
